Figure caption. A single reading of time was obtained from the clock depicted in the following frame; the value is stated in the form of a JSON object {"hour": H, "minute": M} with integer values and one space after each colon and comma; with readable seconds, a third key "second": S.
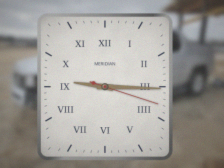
{"hour": 9, "minute": 15, "second": 18}
